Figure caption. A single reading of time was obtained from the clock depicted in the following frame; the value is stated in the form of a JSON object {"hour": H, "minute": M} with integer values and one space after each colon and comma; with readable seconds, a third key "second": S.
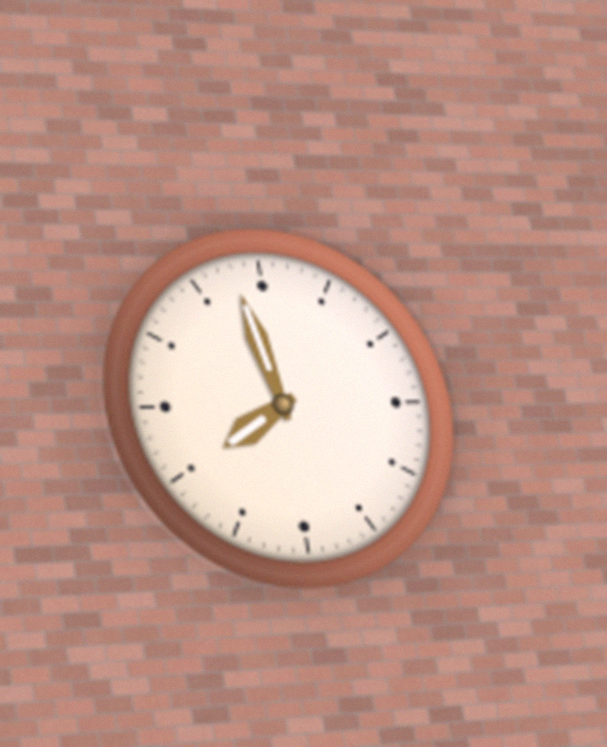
{"hour": 7, "minute": 58}
